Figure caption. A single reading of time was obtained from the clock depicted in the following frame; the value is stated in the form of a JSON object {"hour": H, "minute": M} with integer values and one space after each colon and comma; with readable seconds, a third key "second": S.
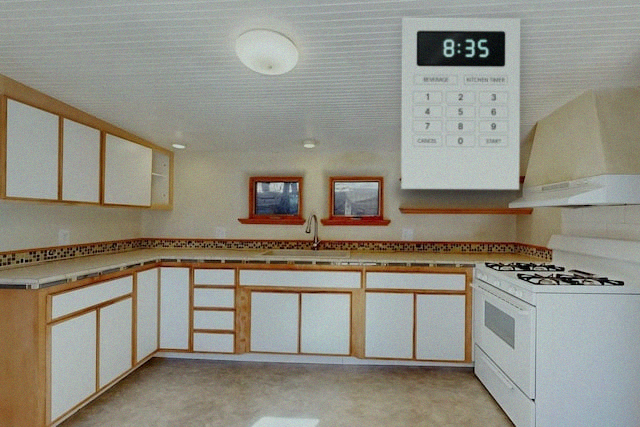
{"hour": 8, "minute": 35}
